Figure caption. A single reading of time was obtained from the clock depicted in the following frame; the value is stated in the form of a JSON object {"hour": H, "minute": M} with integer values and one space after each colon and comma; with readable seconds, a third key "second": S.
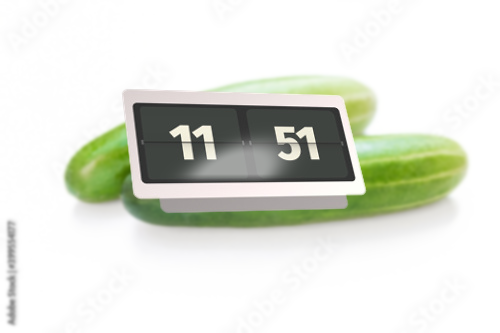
{"hour": 11, "minute": 51}
